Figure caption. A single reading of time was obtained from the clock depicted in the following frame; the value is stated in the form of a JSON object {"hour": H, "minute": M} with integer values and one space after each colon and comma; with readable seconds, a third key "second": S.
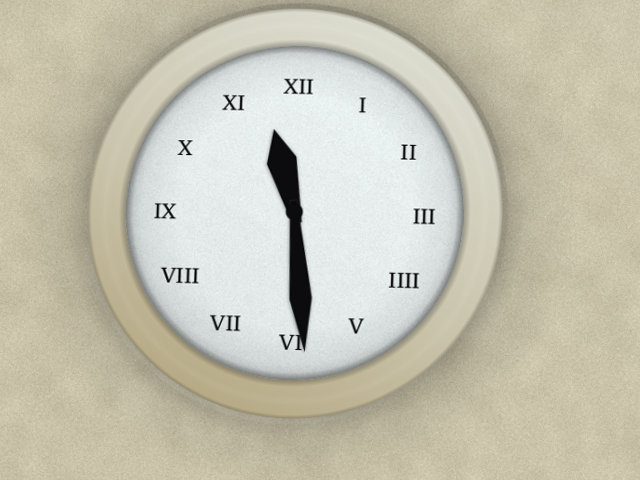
{"hour": 11, "minute": 29}
